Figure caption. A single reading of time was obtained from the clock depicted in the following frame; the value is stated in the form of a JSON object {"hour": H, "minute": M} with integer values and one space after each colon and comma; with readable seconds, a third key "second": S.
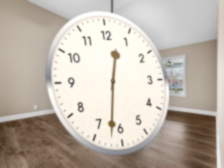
{"hour": 12, "minute": 32}
